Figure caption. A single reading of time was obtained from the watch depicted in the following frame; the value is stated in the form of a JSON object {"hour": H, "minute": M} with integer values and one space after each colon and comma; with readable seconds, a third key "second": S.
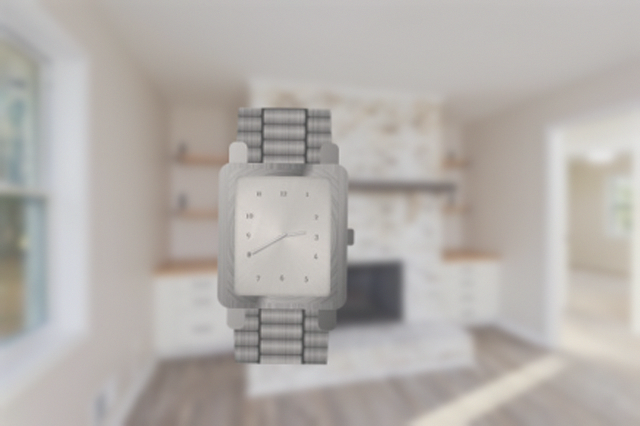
{"hour": 2, "minute": 40}
